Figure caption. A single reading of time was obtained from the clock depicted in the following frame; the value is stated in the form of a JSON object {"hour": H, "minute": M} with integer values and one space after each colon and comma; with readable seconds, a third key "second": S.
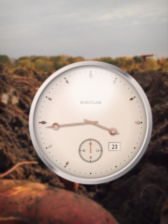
{"hour": 3, "minute": 44}
